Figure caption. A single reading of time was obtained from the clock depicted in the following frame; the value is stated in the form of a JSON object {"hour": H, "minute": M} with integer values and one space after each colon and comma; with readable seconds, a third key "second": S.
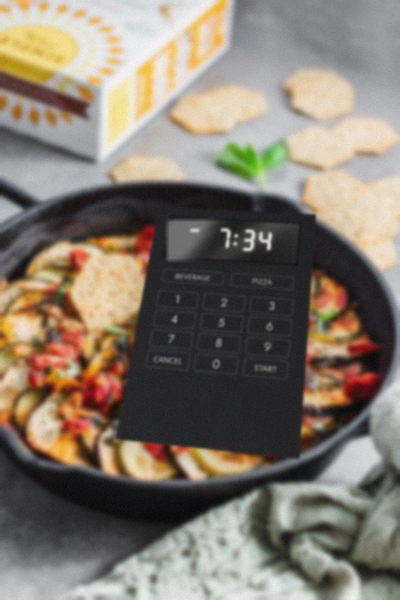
{"hour": 7, "minute": 34}
